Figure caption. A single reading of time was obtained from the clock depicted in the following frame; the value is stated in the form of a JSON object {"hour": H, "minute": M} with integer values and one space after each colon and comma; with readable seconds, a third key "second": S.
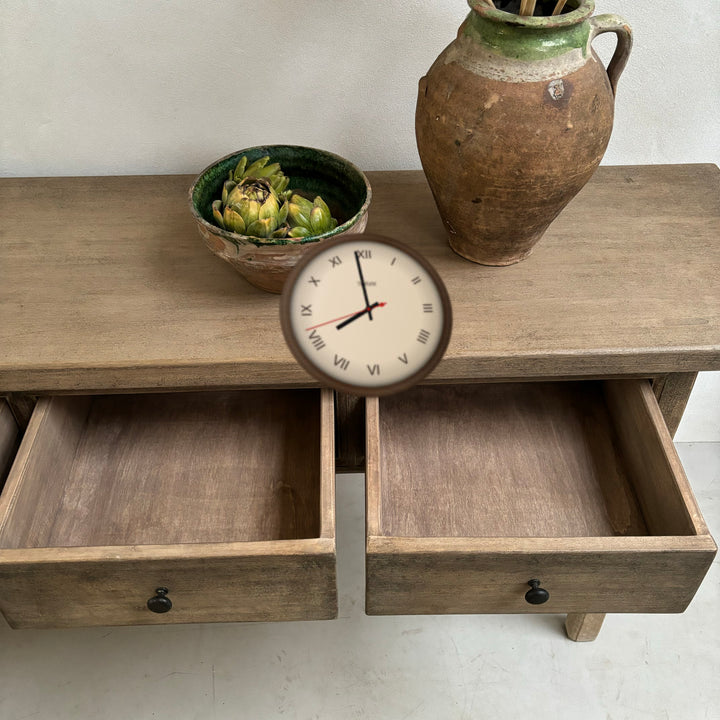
{"hour": 7, "minute": 58, "second": 42}
